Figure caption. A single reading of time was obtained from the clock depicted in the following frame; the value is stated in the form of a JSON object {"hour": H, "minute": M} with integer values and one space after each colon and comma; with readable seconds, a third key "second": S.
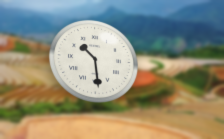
{"hour": 10, "minute": 29}
